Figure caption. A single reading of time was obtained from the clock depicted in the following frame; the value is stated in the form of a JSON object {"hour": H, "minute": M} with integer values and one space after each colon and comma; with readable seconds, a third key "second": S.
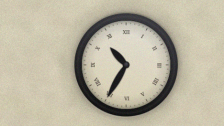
{"hour": 10, "minute": 35}
